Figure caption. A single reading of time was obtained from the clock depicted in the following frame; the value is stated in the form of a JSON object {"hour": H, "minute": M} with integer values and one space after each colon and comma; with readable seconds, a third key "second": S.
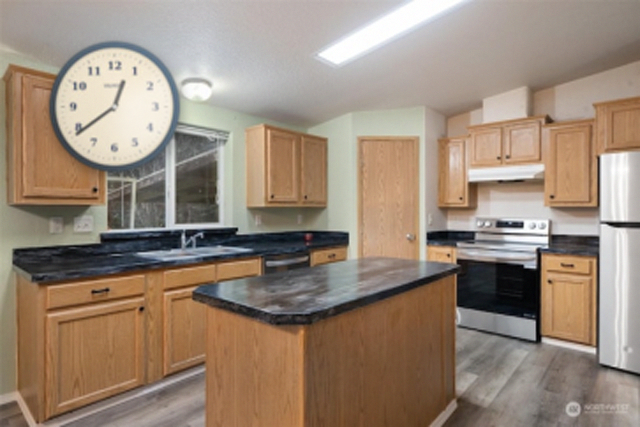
{"hour": 12, "minute": 39}
